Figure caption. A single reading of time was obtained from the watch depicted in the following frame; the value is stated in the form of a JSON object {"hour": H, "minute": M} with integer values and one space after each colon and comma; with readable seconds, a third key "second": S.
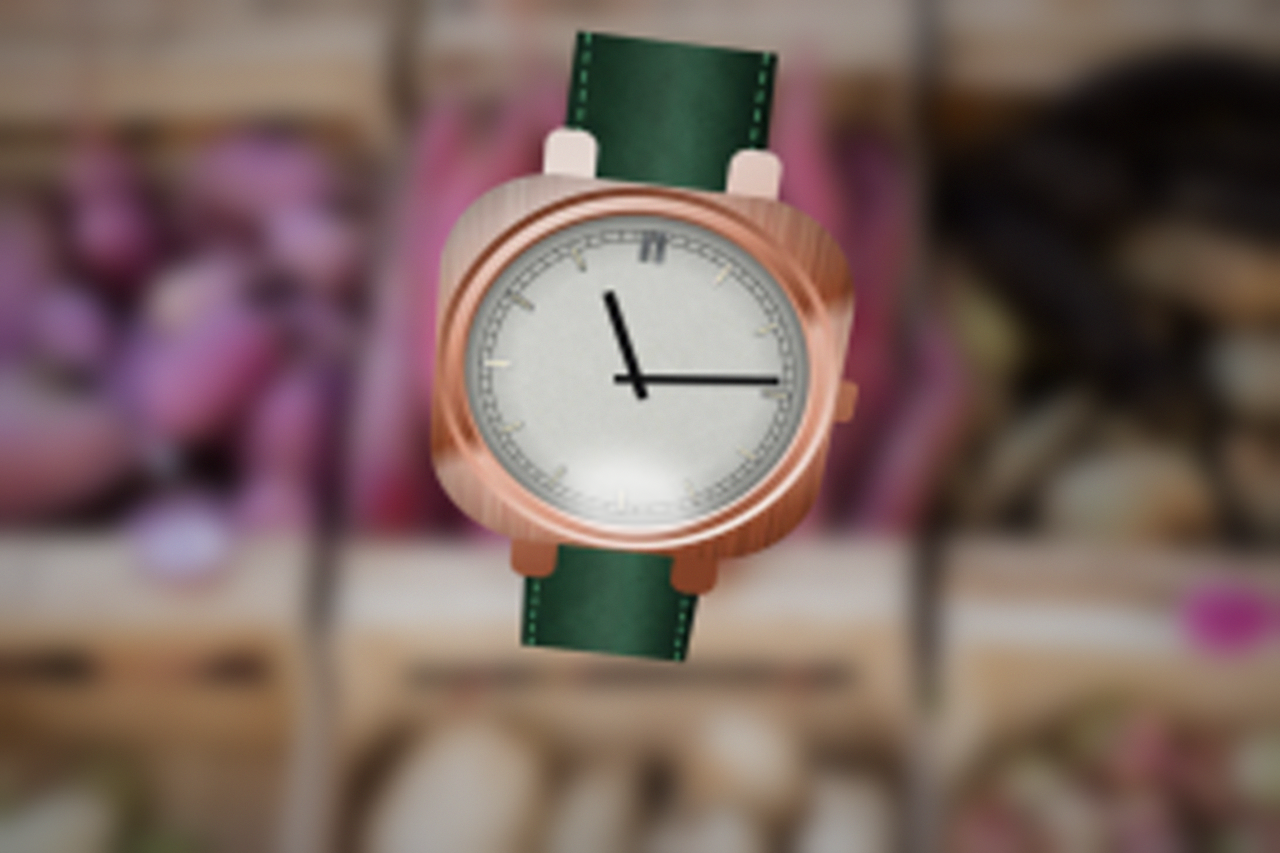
{"hour": 11, "minute": 14}
